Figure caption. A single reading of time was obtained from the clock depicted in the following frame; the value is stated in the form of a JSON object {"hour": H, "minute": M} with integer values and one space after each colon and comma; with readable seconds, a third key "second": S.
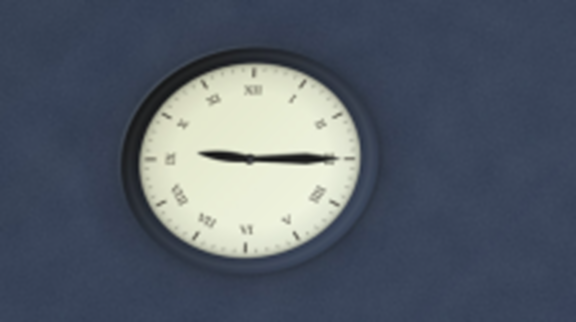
{"hour": 9, "minute": 15}
